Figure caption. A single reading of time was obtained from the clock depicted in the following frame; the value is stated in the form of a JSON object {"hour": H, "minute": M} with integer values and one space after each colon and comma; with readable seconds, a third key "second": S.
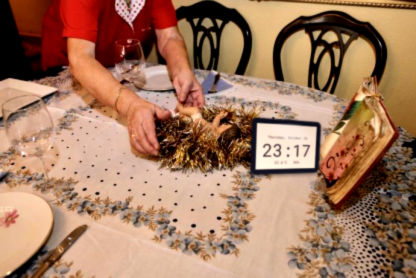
{"hour": 23, "minute": 17}
